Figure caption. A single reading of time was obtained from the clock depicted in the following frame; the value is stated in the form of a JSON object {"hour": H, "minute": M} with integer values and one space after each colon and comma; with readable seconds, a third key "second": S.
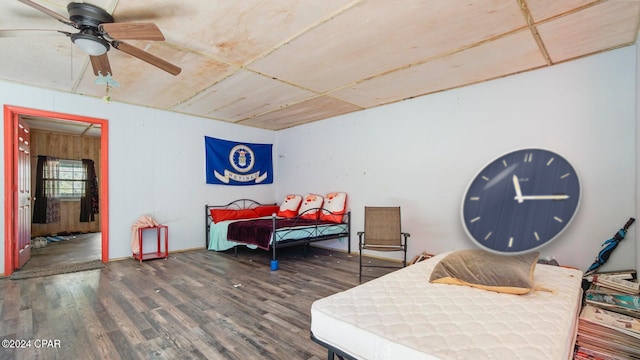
{"hour": 11, "minute": 15}
